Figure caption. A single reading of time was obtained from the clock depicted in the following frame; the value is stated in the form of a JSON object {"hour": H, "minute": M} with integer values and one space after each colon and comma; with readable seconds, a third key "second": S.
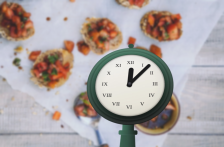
{"hour": 12, "minute": 7}
